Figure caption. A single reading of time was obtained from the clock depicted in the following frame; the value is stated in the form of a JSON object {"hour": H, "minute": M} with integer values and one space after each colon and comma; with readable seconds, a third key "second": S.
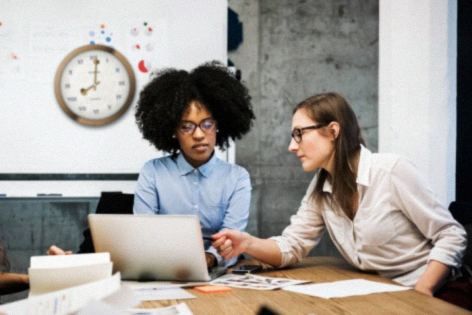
{"hour": 8, "minute": 1}
